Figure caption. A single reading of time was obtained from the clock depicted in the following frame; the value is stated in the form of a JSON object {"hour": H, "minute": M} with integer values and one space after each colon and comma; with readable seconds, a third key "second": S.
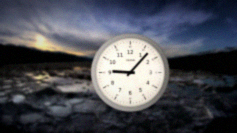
{"hour": 9, "minute": 7}
